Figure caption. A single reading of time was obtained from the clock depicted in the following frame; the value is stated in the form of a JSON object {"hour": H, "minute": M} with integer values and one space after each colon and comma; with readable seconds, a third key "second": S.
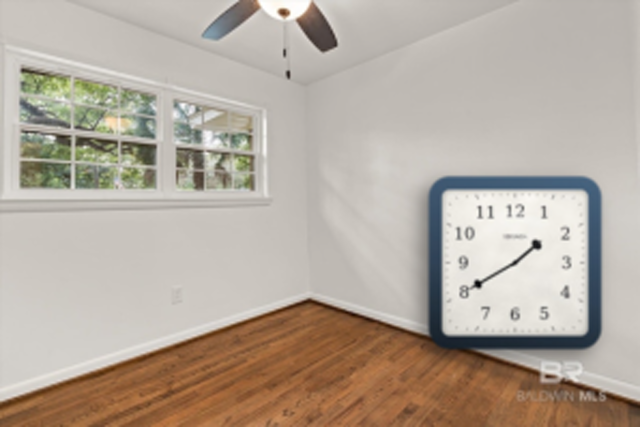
{"hour": 1, "minute": 40}
